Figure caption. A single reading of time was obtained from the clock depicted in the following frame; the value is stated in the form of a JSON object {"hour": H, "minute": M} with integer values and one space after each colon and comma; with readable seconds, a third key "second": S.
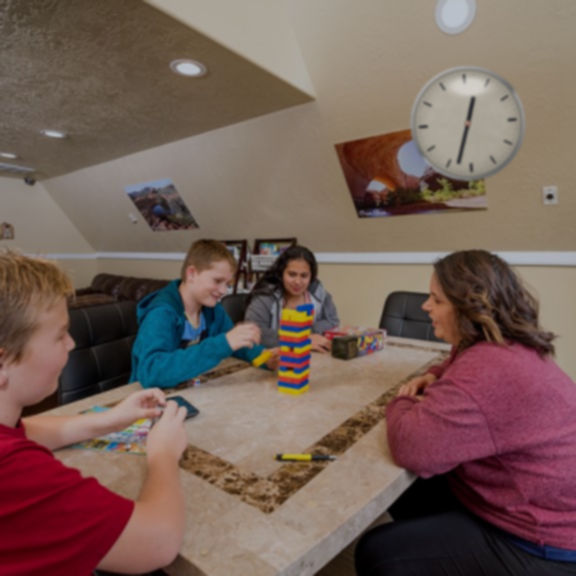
{"hour": 12, "minute": 33}
